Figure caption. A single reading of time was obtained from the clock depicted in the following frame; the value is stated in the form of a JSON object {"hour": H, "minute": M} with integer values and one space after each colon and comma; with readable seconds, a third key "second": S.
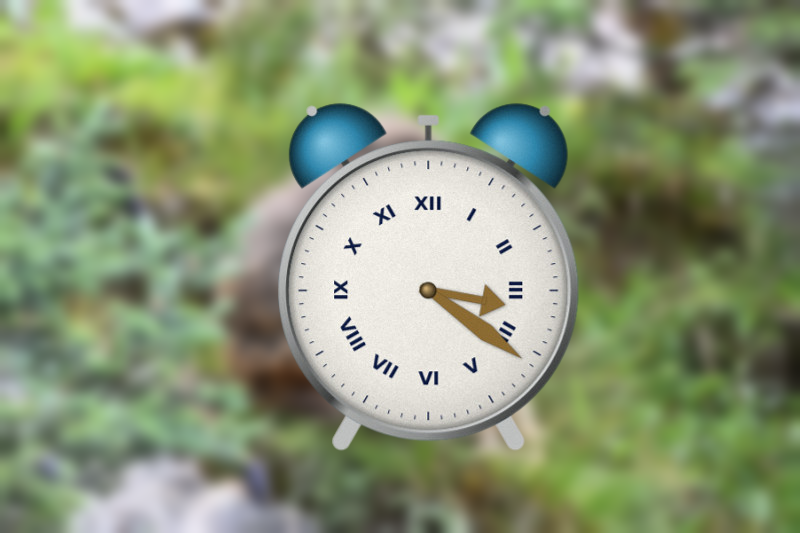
{"hour": 3, "minute": 21}
